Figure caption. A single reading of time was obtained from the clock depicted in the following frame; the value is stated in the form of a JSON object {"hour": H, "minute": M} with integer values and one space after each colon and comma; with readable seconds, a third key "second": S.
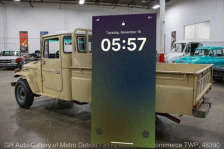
{"hour": 5, "minute": 57}
